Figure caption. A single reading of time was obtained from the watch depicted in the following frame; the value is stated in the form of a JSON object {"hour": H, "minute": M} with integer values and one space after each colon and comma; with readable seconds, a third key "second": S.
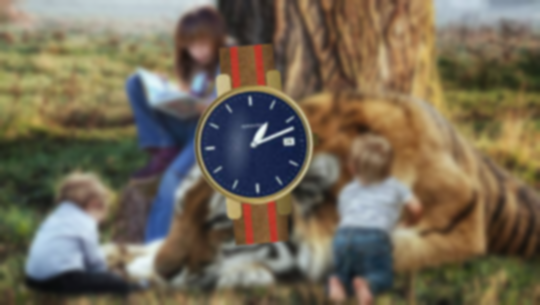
{"hour": 1, "minute": 12}
